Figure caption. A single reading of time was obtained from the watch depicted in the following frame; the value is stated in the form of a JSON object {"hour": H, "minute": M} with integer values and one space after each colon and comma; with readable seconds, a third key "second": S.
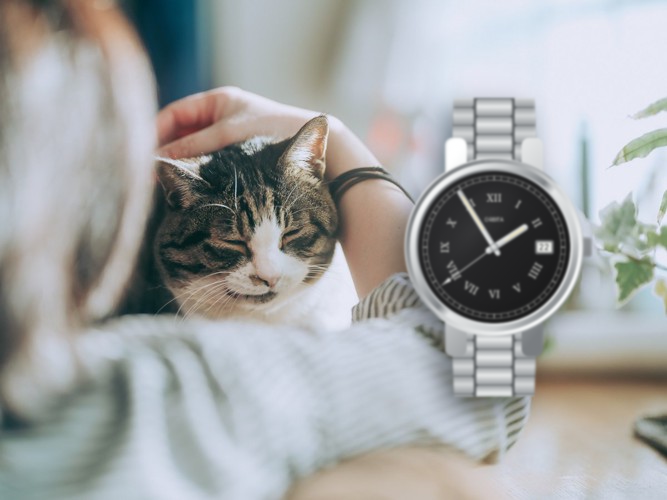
{"hour": 1, "minute": 54, "second": 39}
